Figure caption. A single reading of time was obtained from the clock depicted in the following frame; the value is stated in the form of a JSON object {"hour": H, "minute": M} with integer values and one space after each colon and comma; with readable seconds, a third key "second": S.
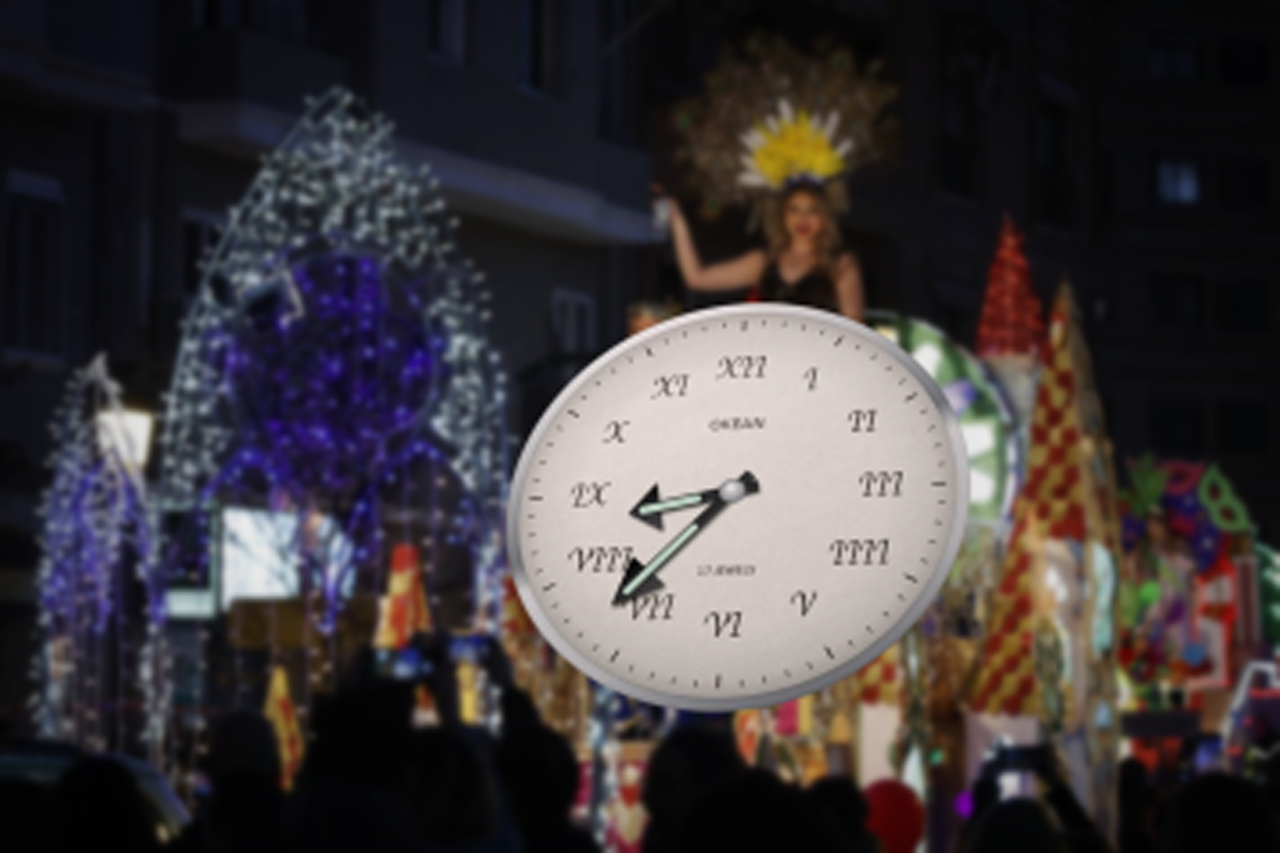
{"hour": 8, "minute": 37}
